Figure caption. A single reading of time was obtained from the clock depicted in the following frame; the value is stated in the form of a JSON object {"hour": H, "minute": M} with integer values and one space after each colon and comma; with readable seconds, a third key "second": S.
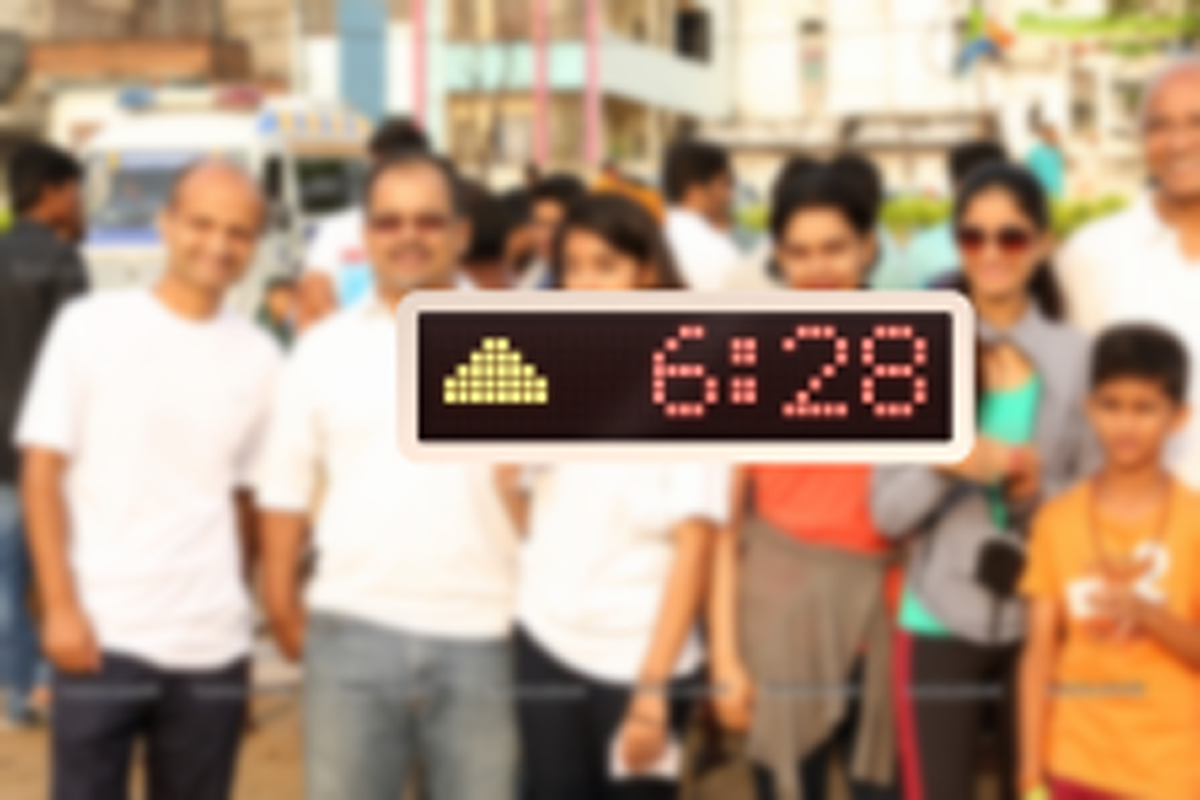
{"hour": 6, "minute": 28}
